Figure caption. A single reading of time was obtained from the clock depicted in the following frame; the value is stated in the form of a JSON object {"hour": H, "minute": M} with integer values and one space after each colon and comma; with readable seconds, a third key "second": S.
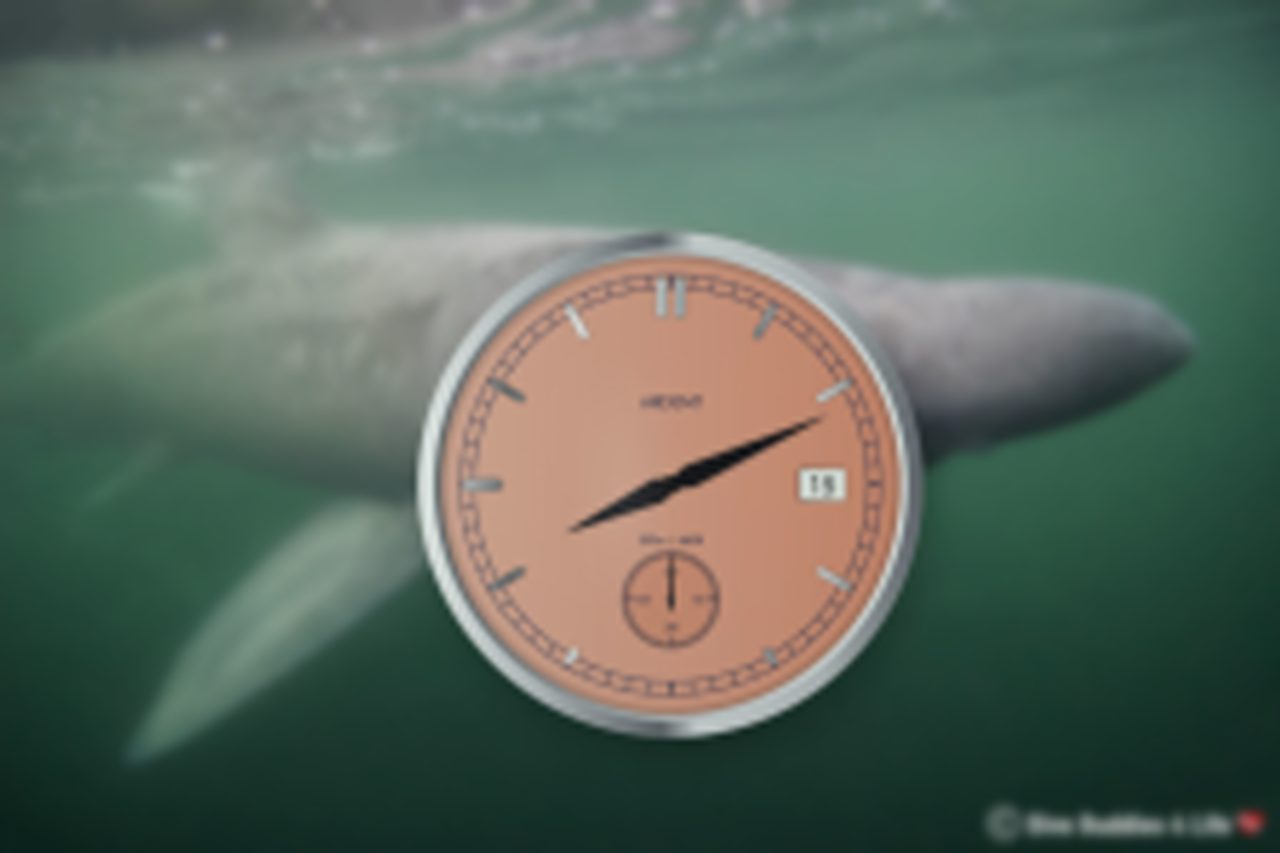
{"hour": 8, "minute": 11}
